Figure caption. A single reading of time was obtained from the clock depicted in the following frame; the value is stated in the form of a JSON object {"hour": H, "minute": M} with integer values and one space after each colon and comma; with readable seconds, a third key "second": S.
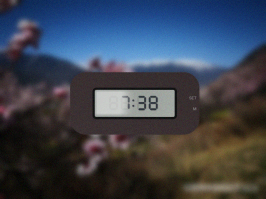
{"hour": 7, "minute": 38}
